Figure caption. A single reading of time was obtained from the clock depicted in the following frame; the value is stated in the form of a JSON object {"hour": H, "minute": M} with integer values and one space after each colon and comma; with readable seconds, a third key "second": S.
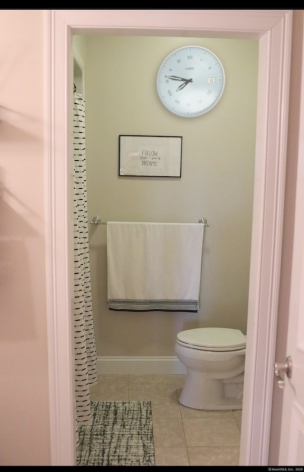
{"hour": 7, "minute": 47}
